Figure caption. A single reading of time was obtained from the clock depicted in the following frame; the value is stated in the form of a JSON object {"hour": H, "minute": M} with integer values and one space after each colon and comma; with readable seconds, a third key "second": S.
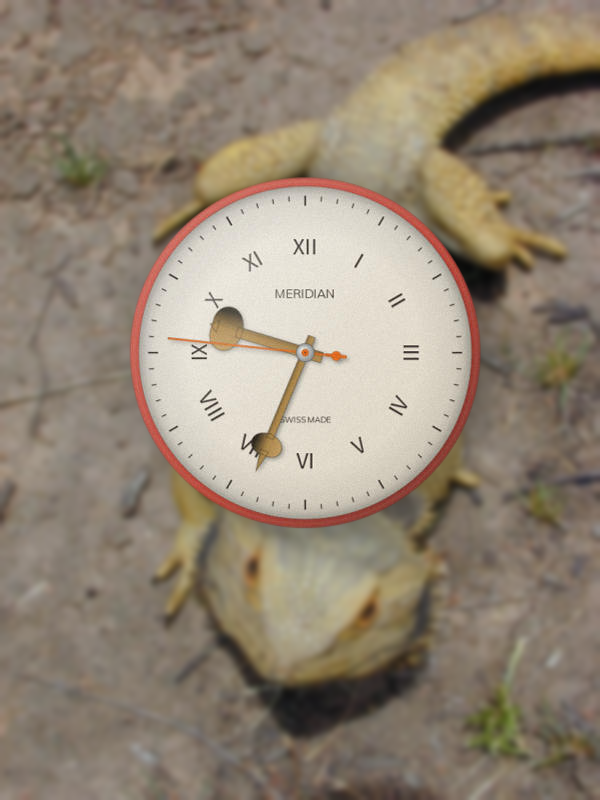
{"hour": 9, "minute": 33, "second": 46}
